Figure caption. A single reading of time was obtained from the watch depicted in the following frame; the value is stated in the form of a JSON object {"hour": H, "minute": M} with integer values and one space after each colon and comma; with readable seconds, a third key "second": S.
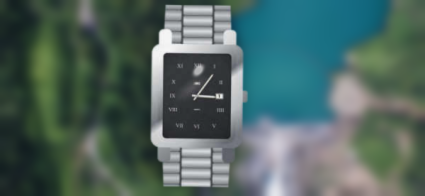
{"hour": 3, "minute": 6}
